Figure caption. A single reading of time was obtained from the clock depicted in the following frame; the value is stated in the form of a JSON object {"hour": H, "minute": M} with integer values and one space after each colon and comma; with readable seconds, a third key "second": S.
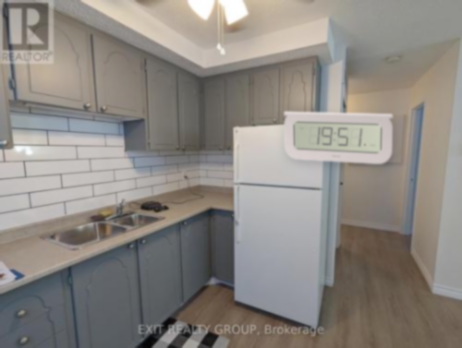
{"hour": 19, "minute": 51}
